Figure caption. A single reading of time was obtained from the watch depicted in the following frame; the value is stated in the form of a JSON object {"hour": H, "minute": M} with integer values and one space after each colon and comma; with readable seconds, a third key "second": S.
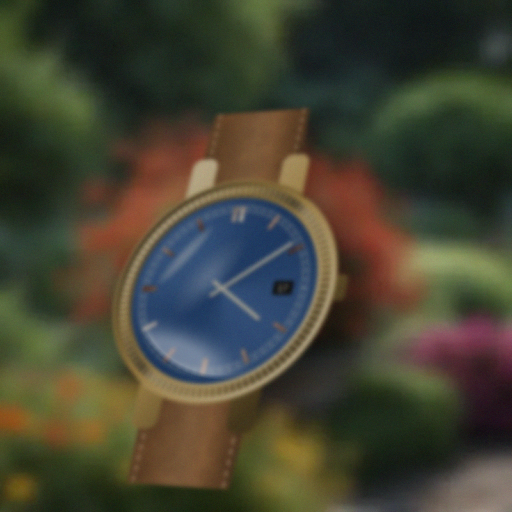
{"hour": 4, "minute": 9}
